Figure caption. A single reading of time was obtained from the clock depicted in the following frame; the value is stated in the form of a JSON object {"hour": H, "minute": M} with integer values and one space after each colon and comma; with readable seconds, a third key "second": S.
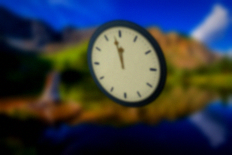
{"hour": 11, "minute": 58}
